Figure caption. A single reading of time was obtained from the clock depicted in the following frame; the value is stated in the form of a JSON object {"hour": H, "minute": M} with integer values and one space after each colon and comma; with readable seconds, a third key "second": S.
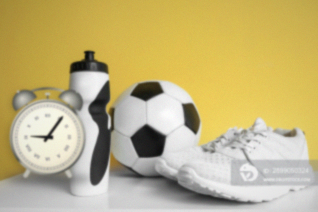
{"hour": 9, "minute": 6}
